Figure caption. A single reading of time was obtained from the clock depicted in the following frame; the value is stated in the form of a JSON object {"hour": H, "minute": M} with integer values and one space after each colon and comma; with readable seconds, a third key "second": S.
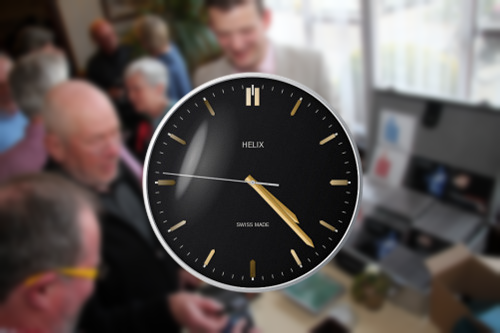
{"hour": 4, "minute": 22, "second": 46}
